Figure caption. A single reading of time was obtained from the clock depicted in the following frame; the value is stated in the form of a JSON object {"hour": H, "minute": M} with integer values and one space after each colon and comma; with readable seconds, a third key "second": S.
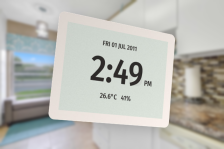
{"hour": 2, "minute": 49}
